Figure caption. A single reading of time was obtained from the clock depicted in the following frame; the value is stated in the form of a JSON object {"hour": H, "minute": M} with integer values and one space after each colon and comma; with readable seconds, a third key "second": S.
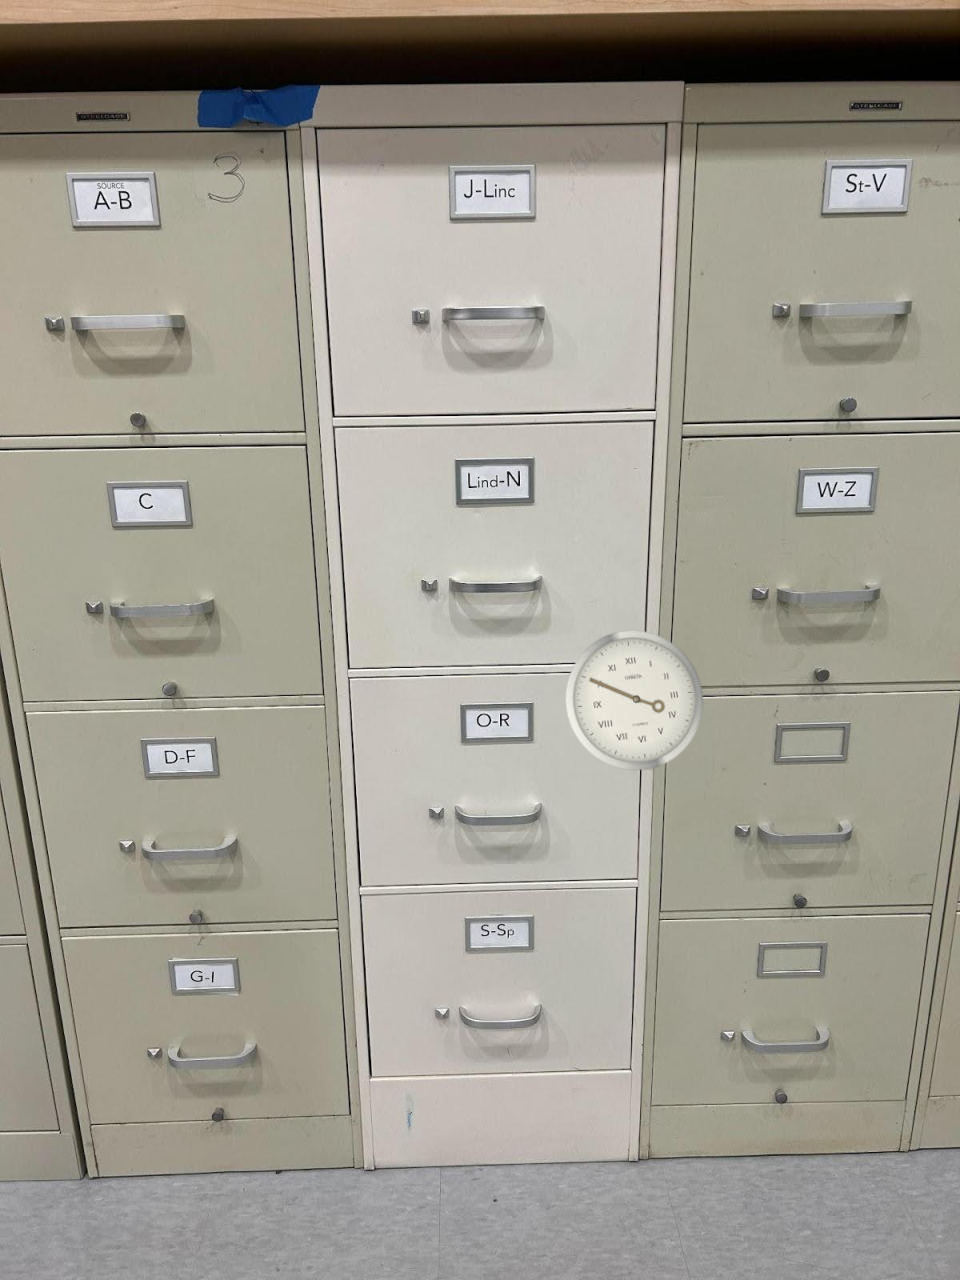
{"hour": 3, "minute": 50}
